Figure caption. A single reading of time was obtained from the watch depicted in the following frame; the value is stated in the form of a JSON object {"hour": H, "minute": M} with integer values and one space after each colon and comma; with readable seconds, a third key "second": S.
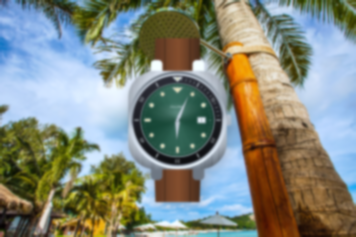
{"hour": 6, "minute": 4}
